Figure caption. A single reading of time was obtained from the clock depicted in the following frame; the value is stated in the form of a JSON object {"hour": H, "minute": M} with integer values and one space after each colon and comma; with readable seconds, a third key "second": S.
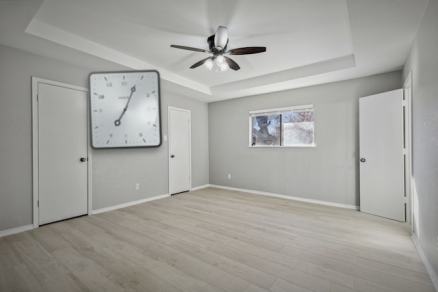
{"hour": 7, "minute": 4}
